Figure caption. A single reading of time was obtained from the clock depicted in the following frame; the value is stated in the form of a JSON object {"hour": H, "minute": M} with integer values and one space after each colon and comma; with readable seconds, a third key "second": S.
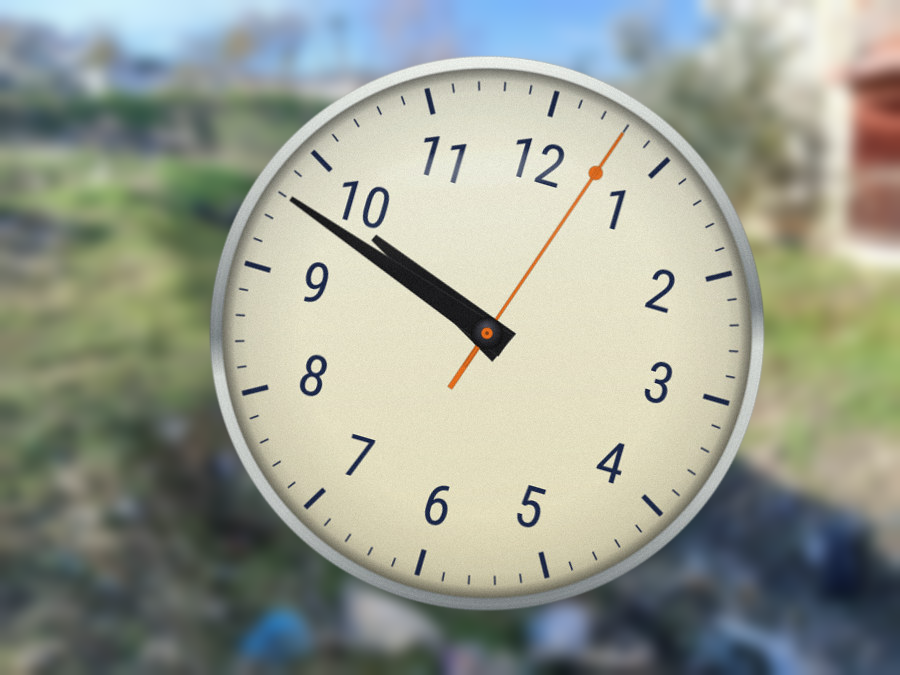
{"hour": 9, "minute": 48, "second": 3}
